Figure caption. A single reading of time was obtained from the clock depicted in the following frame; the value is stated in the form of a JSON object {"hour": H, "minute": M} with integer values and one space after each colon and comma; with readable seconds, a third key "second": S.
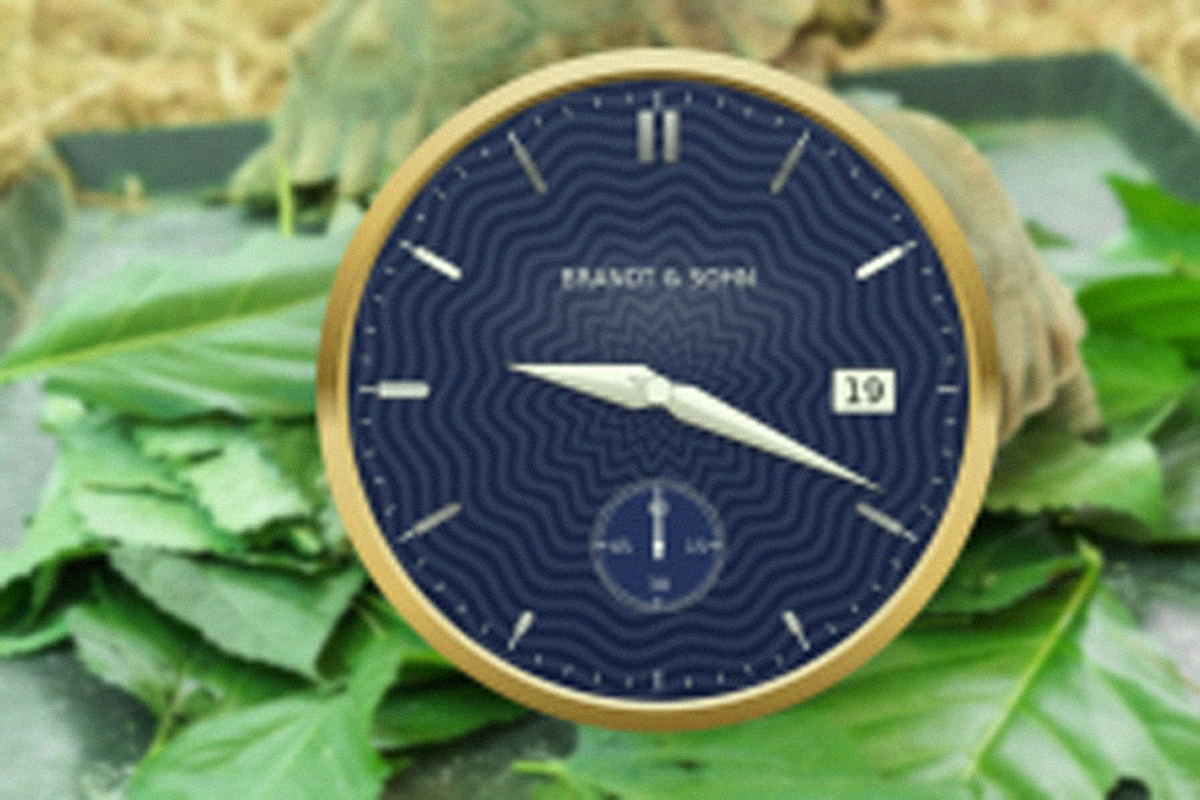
{"hour": 9, "minute": 19}
